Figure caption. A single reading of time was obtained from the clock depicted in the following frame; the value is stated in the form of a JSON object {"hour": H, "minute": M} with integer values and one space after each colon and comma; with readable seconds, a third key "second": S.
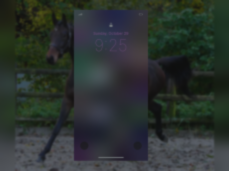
{"hour": 9, "minute": 25}
